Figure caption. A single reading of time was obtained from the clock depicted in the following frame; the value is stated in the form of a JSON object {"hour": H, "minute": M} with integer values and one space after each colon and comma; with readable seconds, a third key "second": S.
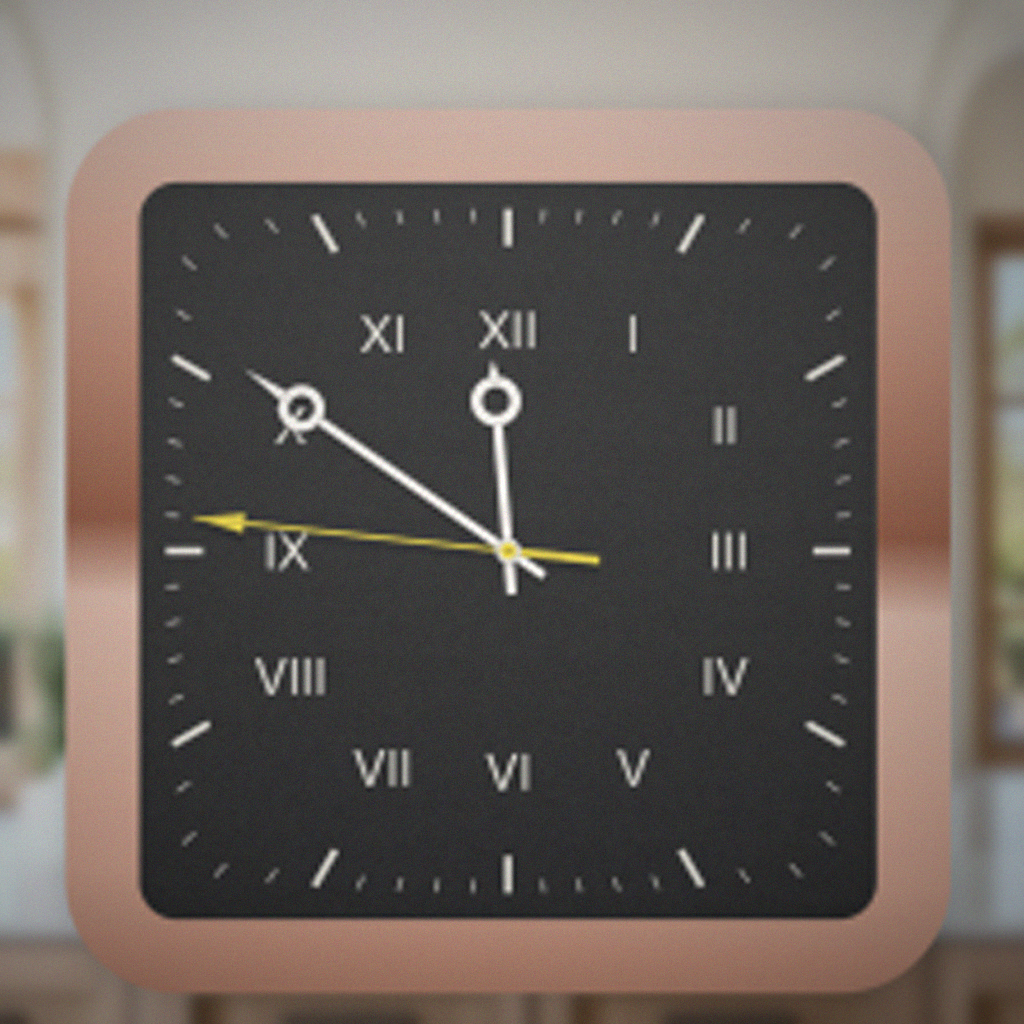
{"hour": 11, "minute": 50, "second": 46}
